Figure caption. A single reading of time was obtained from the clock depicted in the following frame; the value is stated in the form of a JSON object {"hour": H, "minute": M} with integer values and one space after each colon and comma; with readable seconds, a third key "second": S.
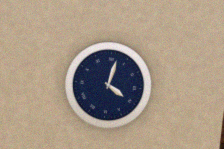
{"hour": 4, "minute": 2}
